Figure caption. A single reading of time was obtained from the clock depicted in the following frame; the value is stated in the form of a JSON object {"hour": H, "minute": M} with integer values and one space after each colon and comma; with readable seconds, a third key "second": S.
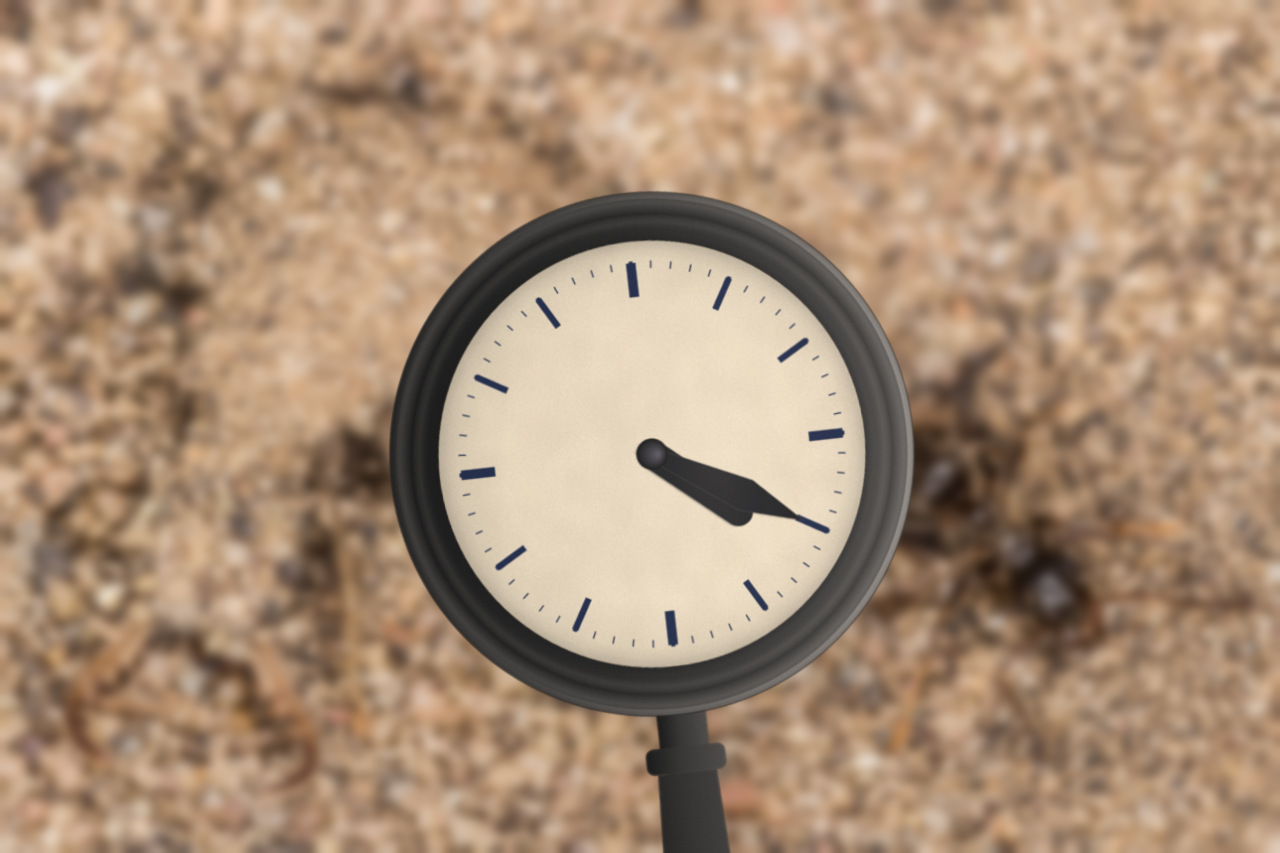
{"hour": 4, "minute": 20}
